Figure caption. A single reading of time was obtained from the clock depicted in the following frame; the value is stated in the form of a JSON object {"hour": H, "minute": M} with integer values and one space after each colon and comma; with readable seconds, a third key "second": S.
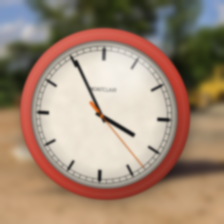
{"hour": 3, "minute": 55, "second": 23}
